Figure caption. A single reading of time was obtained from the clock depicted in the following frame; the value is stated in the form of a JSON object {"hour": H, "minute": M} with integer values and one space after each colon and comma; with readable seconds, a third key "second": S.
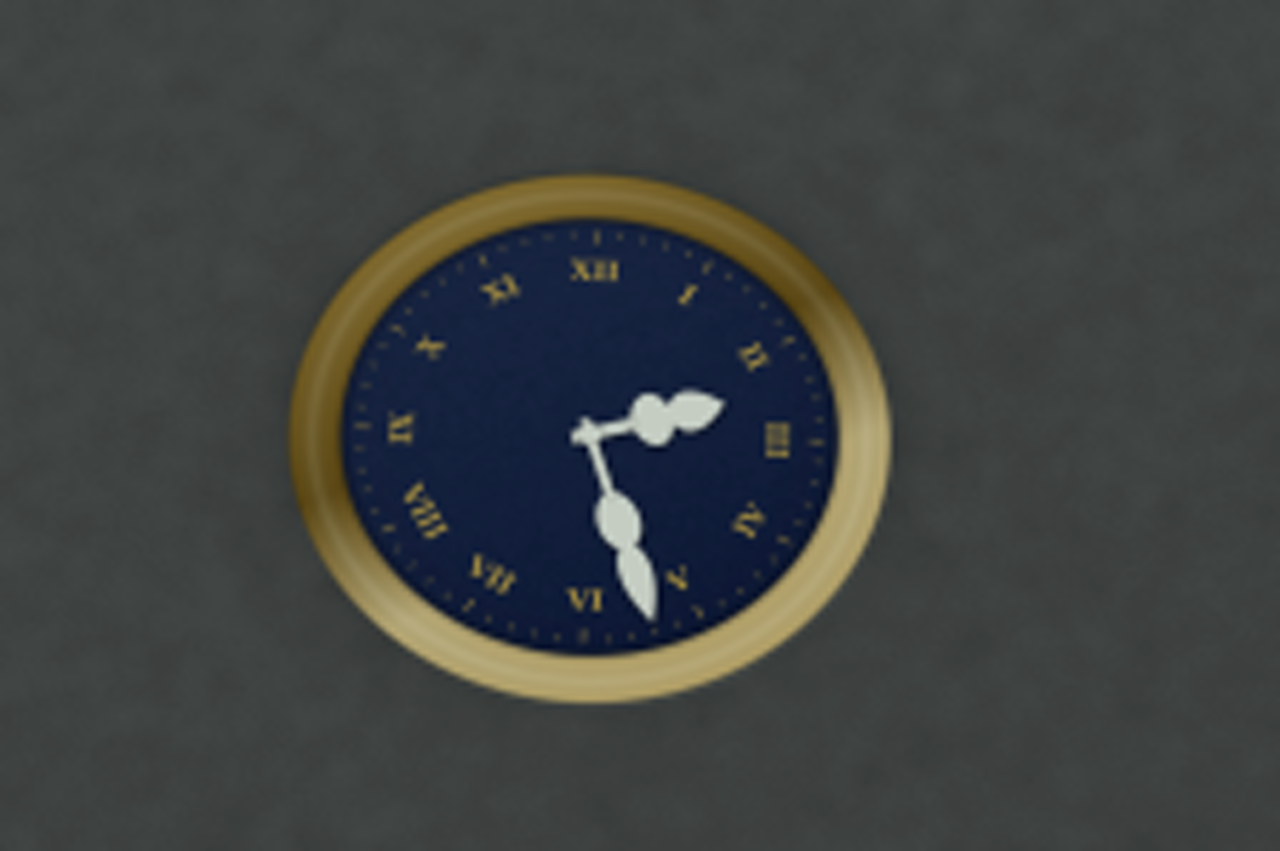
{"hour": 2, "minute": 27}
